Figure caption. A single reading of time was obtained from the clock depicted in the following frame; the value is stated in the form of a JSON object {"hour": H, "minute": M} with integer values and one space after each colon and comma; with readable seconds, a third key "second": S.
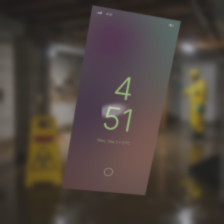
{"hour": 4, "minute": 51}
